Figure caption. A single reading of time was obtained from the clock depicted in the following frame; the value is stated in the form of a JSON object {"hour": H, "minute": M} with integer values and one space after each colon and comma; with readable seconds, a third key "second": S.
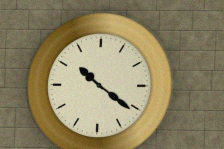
{"hour": 10, "minute": 21}
